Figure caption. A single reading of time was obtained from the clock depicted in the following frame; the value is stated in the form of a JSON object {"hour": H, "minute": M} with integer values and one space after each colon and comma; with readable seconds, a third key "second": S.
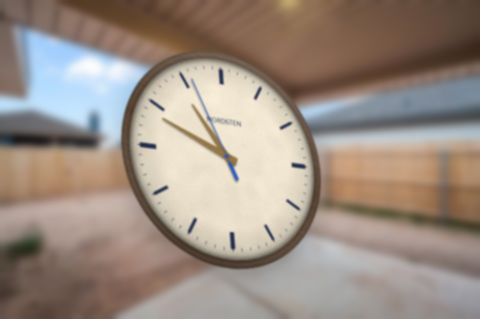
{"hour": 10, "minute": 48, "second": 56}
